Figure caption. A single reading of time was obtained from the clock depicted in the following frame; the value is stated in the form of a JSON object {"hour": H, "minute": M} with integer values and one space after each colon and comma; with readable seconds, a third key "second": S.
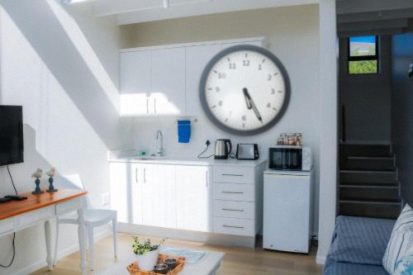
{"hour": 5, "minute": 25}
